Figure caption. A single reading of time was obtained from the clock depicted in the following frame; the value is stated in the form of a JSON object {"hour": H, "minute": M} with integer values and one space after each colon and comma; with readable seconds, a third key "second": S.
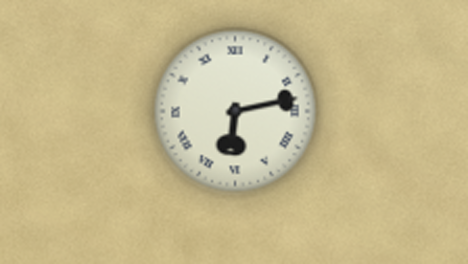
{"hour": 6, "minute": 13}
